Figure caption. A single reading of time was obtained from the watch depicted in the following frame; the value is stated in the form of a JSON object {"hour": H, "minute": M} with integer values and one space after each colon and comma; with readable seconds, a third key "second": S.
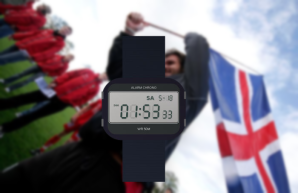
{"hour": 1, "minute": 53, "second": 33}
